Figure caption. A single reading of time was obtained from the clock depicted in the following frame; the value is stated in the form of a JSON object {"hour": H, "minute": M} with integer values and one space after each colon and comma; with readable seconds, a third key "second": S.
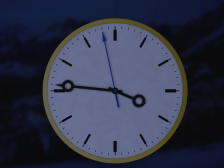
{"hour": 3, "minute": 45, "second": 58}
